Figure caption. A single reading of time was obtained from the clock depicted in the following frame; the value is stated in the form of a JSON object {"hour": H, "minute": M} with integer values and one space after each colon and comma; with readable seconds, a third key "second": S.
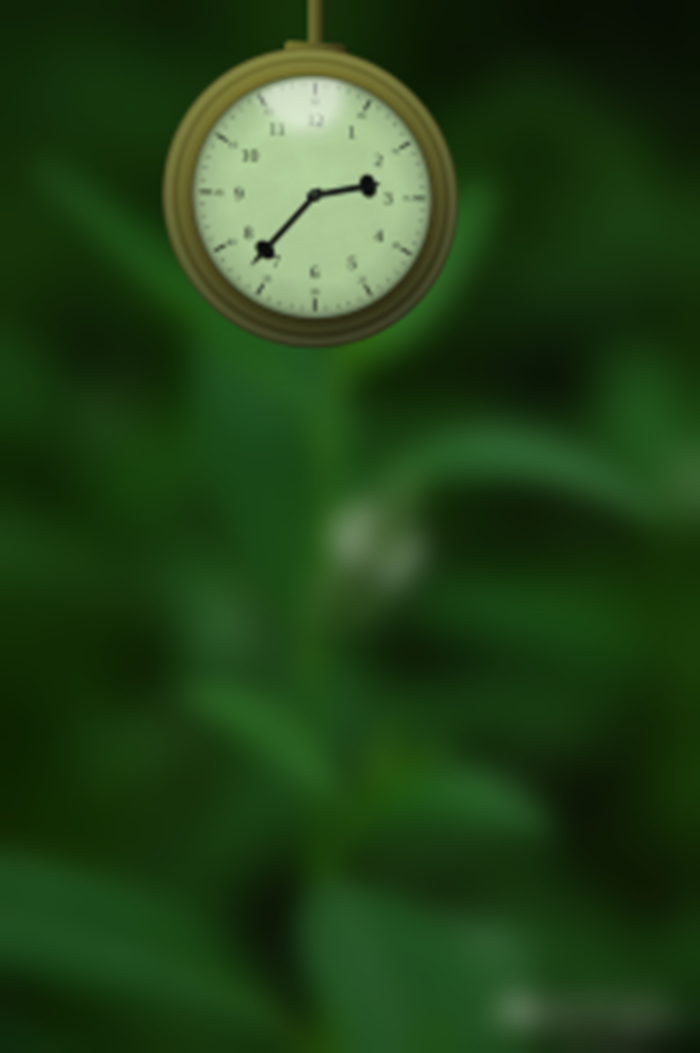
{"hour": 2, "minute": 37}
